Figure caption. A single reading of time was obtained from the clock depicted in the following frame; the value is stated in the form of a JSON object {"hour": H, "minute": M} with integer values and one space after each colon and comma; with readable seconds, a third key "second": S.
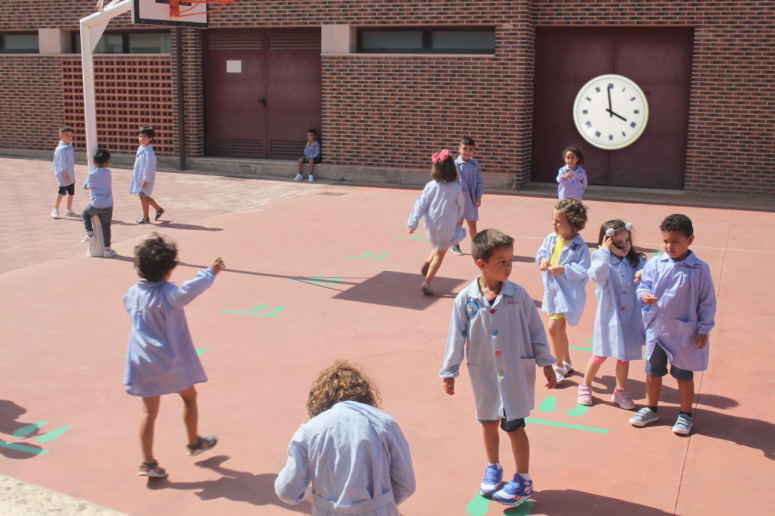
{"hour": 3, "minute": 59}
